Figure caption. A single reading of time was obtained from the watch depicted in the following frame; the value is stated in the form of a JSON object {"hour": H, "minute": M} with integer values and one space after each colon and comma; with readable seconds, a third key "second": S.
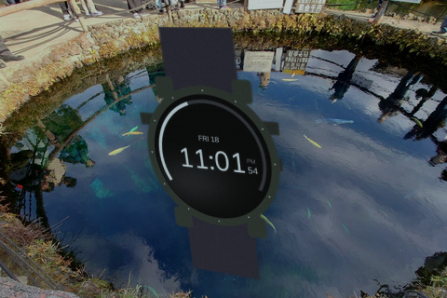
{"hour": 11, "minute": 1, "second": 54}
